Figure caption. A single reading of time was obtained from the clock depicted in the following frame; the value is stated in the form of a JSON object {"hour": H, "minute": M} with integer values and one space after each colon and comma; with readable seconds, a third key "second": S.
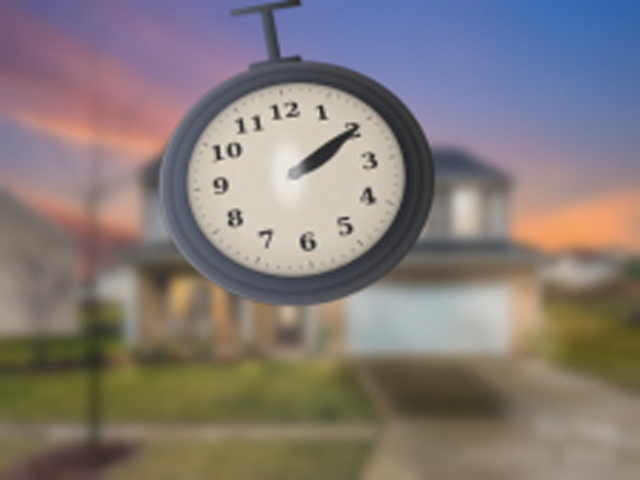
{"hour": 2, "minute": 10}
